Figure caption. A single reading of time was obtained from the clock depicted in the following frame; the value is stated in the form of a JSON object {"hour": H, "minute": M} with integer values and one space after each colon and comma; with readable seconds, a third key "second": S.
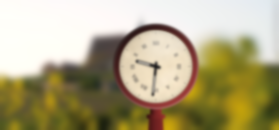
{"hour": 9, "minute": 31}
